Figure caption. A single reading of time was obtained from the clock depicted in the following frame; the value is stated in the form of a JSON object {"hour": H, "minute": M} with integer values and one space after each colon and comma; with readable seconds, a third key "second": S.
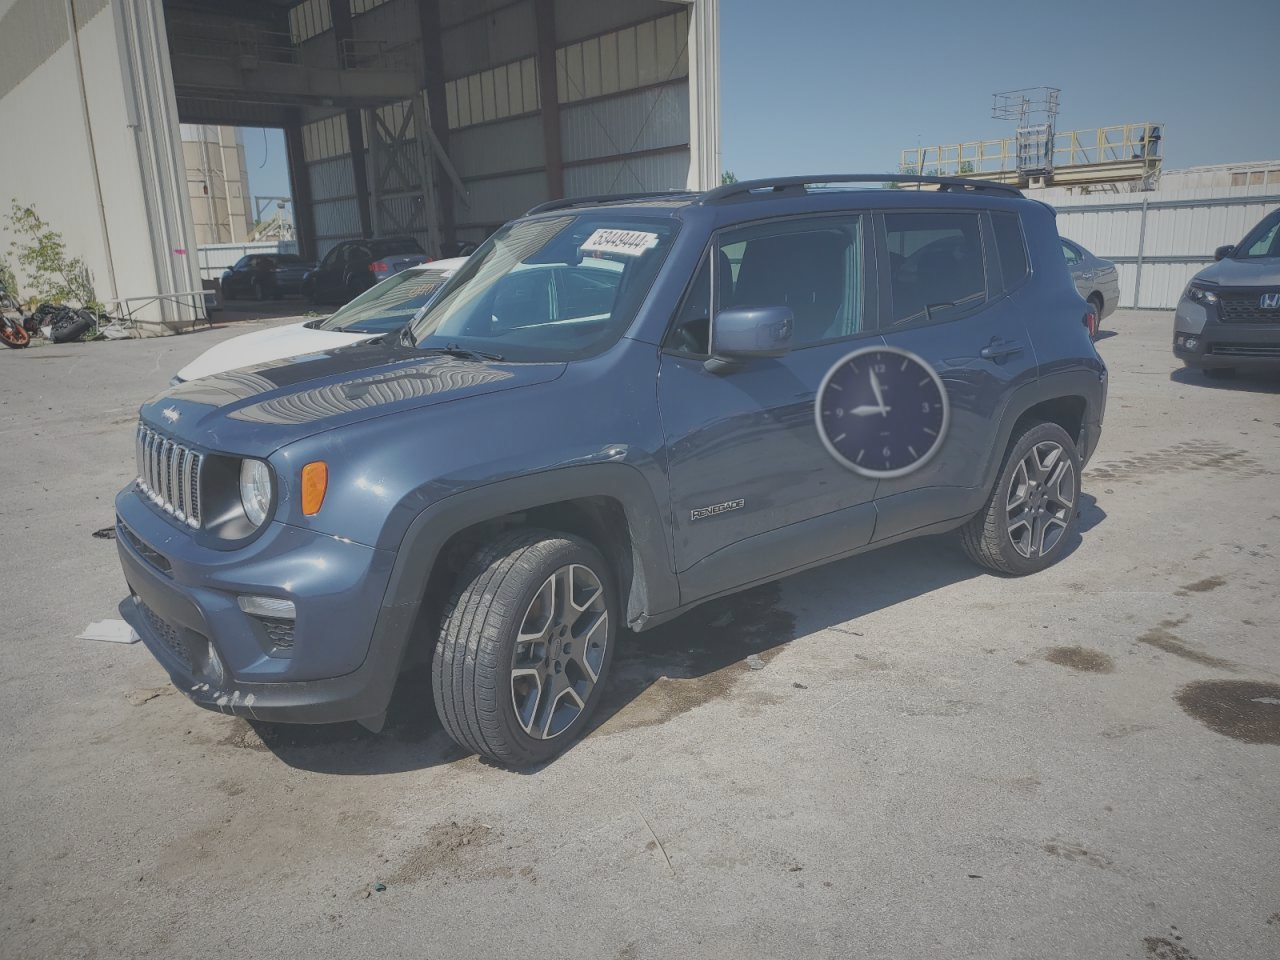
{"hour": 8, "minute": 58}
